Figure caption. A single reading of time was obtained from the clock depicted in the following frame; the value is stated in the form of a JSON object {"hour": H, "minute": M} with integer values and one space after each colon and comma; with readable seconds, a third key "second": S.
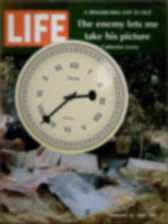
{"hour": 2, "minute": 37}
